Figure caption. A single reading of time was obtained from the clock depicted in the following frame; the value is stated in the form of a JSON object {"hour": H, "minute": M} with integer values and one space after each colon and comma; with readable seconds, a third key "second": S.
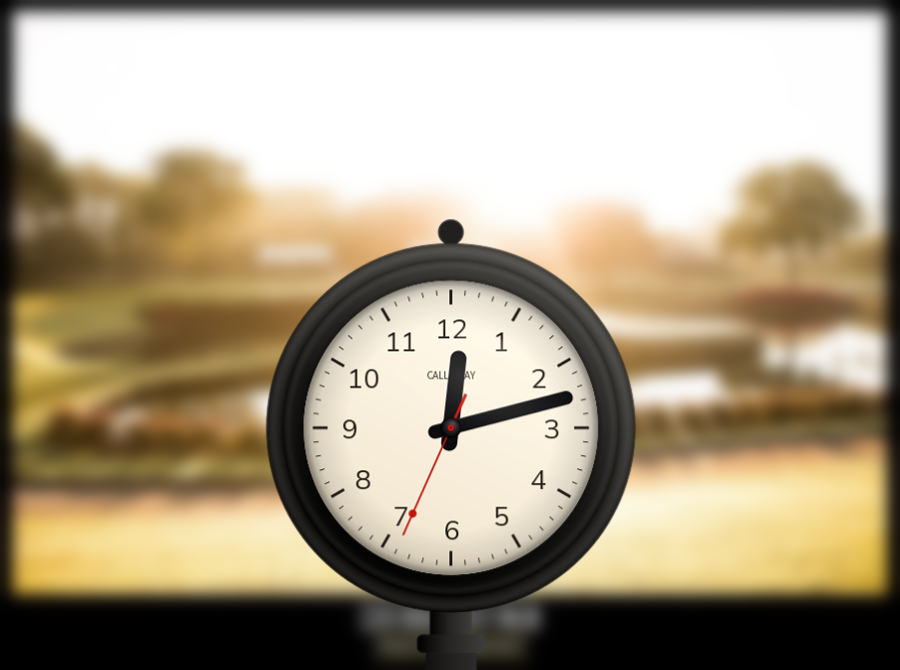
{"hour": 12, "minute": 12, "second": 34}
